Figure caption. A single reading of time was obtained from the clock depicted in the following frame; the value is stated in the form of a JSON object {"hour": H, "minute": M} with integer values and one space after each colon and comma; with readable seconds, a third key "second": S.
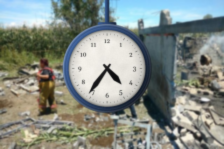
{"hour": 4, "minute": 36}
